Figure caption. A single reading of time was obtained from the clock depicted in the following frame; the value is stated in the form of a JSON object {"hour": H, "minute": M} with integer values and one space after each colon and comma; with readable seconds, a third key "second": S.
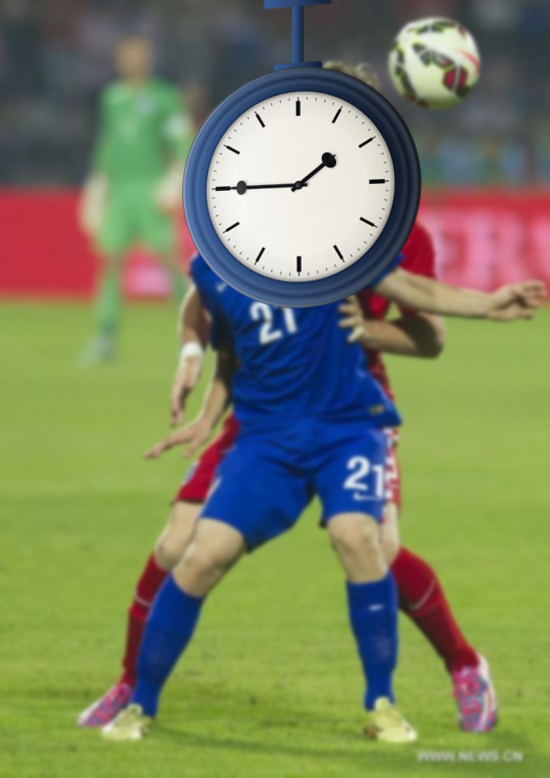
{"hour": 1, "minute": 45}
